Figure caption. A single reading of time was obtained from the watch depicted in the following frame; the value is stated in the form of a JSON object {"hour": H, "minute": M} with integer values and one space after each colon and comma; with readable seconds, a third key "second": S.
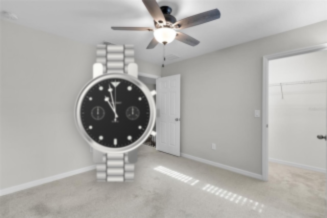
{"hour": 10, "minute": 58}
